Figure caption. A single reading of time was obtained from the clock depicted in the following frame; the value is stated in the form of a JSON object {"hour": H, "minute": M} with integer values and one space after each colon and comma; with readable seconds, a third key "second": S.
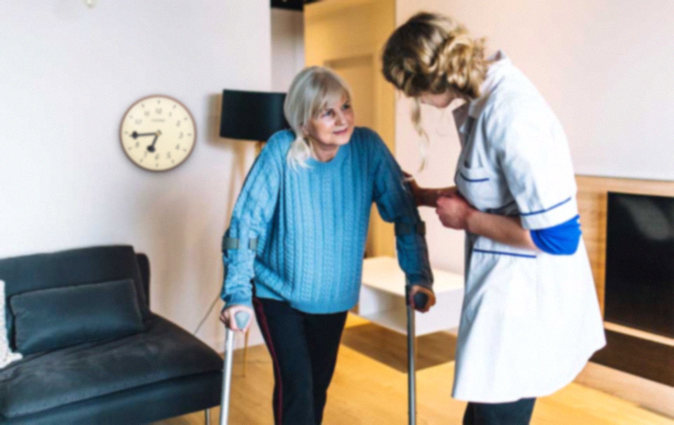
{"hour": 6, "minute": 44}
